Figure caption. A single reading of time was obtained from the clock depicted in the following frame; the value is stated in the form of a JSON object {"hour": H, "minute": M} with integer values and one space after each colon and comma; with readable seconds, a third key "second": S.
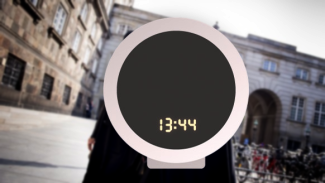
{"hour": 13, "minute": 44}
